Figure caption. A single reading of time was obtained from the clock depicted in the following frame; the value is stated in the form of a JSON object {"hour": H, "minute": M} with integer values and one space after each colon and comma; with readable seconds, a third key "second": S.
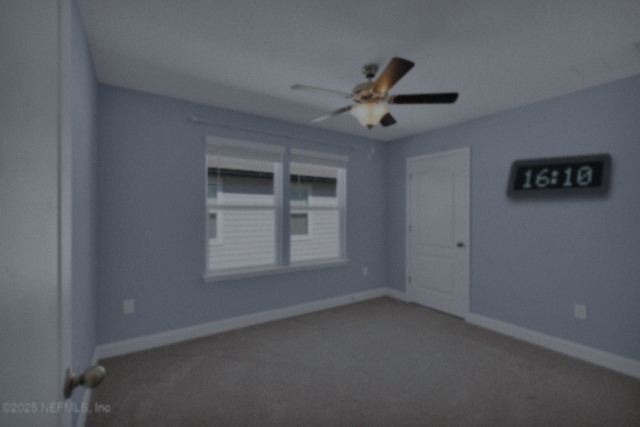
{"hour": 16, "minute": 10}
